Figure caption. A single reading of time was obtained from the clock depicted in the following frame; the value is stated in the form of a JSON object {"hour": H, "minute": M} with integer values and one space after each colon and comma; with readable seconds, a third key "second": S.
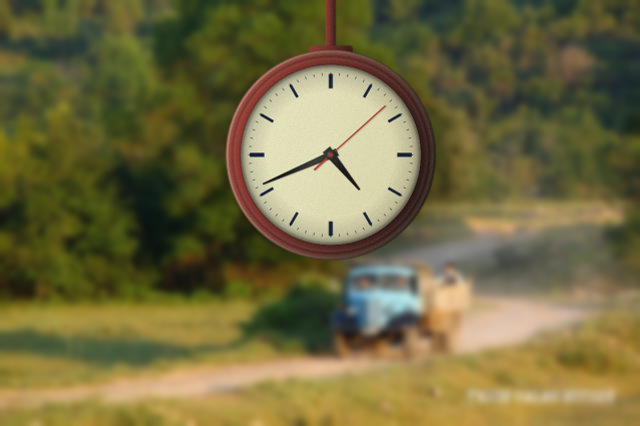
{"hour": 4, "minute": 41, "second": 8}
